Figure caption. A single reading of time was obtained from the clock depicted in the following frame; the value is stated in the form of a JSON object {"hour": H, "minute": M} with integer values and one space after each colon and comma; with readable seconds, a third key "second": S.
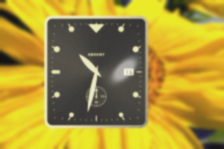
{"hour": 10, "minute": 32}
